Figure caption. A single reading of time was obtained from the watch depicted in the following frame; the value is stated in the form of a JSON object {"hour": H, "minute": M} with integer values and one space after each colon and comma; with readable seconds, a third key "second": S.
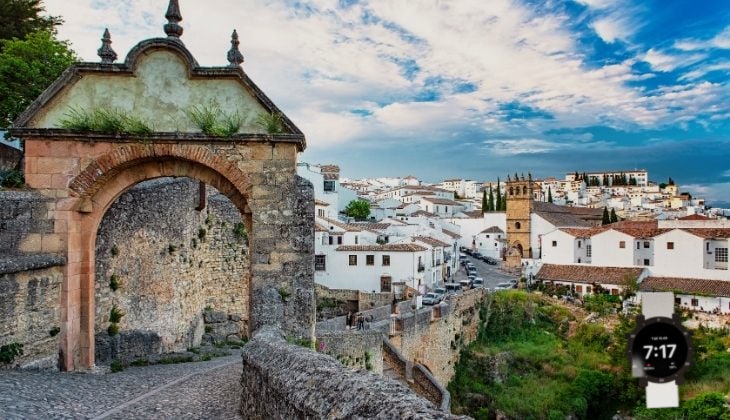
{"hour": 7, "minute": 17}
